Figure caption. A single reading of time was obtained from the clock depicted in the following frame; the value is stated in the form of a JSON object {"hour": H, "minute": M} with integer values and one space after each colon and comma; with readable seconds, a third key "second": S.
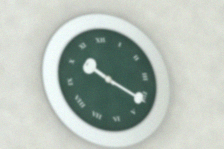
{"hour": 10, "minute": 21}
